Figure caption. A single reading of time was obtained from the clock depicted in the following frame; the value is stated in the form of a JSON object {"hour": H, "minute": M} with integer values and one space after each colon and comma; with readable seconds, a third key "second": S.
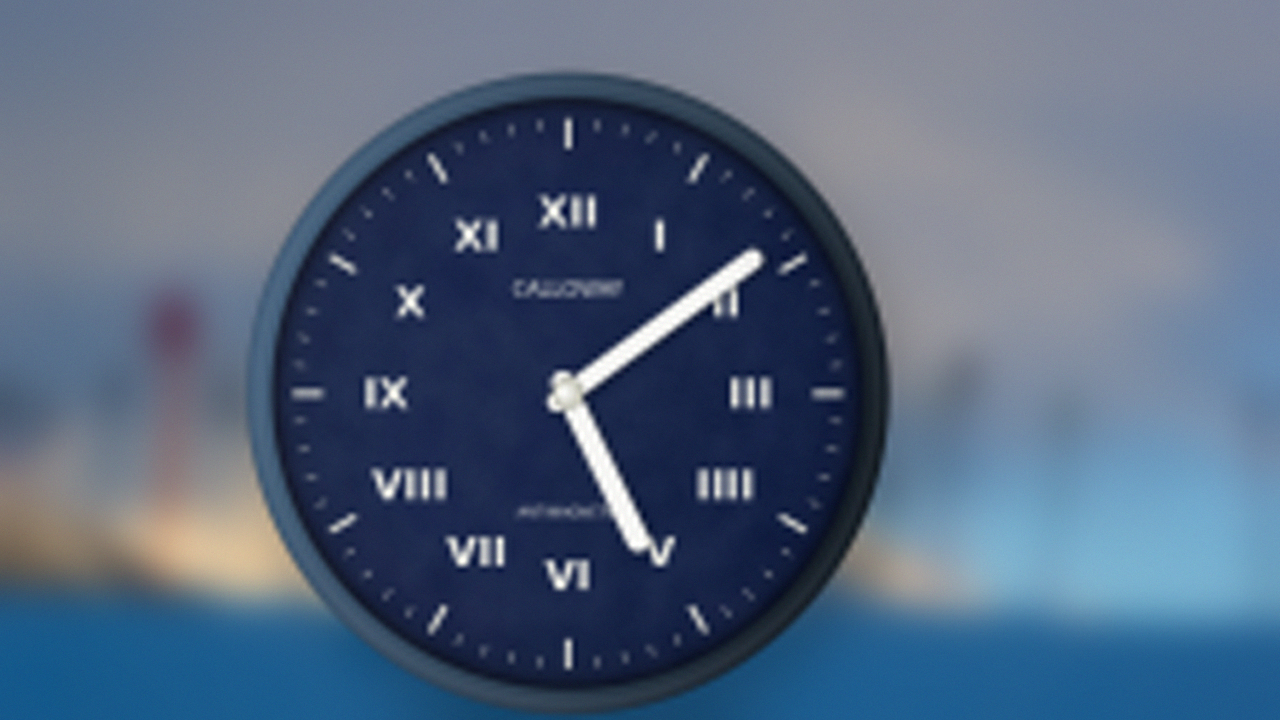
{"hour": 5, "minute": 9}
